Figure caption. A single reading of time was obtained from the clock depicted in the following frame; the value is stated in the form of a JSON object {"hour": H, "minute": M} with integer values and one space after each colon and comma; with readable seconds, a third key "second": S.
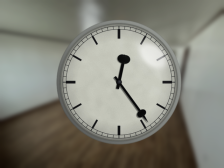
{"hour": 12, "minute": 24}
